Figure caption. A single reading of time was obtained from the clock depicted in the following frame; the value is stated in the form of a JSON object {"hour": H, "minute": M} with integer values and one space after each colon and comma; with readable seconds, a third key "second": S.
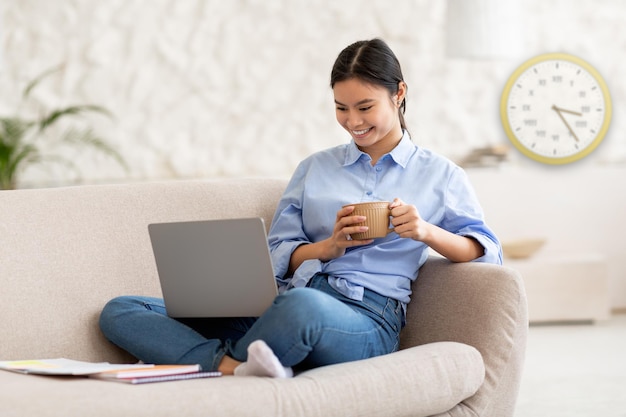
{"hour": 3, "minute": 24}
